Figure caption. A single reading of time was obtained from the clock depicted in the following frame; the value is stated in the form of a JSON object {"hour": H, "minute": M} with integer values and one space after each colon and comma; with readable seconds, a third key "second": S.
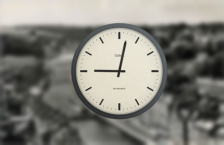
{"hour": 9, "minute": 2}
